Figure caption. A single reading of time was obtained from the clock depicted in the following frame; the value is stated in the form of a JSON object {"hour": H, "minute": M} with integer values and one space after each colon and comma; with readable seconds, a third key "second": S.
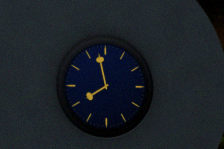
{"hour": 7, "minute": 58}
